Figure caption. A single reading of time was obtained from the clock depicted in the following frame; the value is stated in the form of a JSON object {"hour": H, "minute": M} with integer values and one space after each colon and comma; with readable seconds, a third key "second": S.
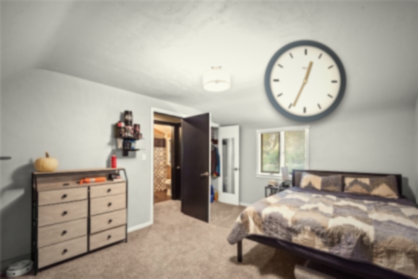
{"hour": 12, "minute": 34}
